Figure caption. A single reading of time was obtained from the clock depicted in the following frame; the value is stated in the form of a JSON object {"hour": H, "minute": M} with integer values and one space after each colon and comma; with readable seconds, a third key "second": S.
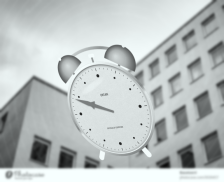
{"hour": 9, "minute": 49}
